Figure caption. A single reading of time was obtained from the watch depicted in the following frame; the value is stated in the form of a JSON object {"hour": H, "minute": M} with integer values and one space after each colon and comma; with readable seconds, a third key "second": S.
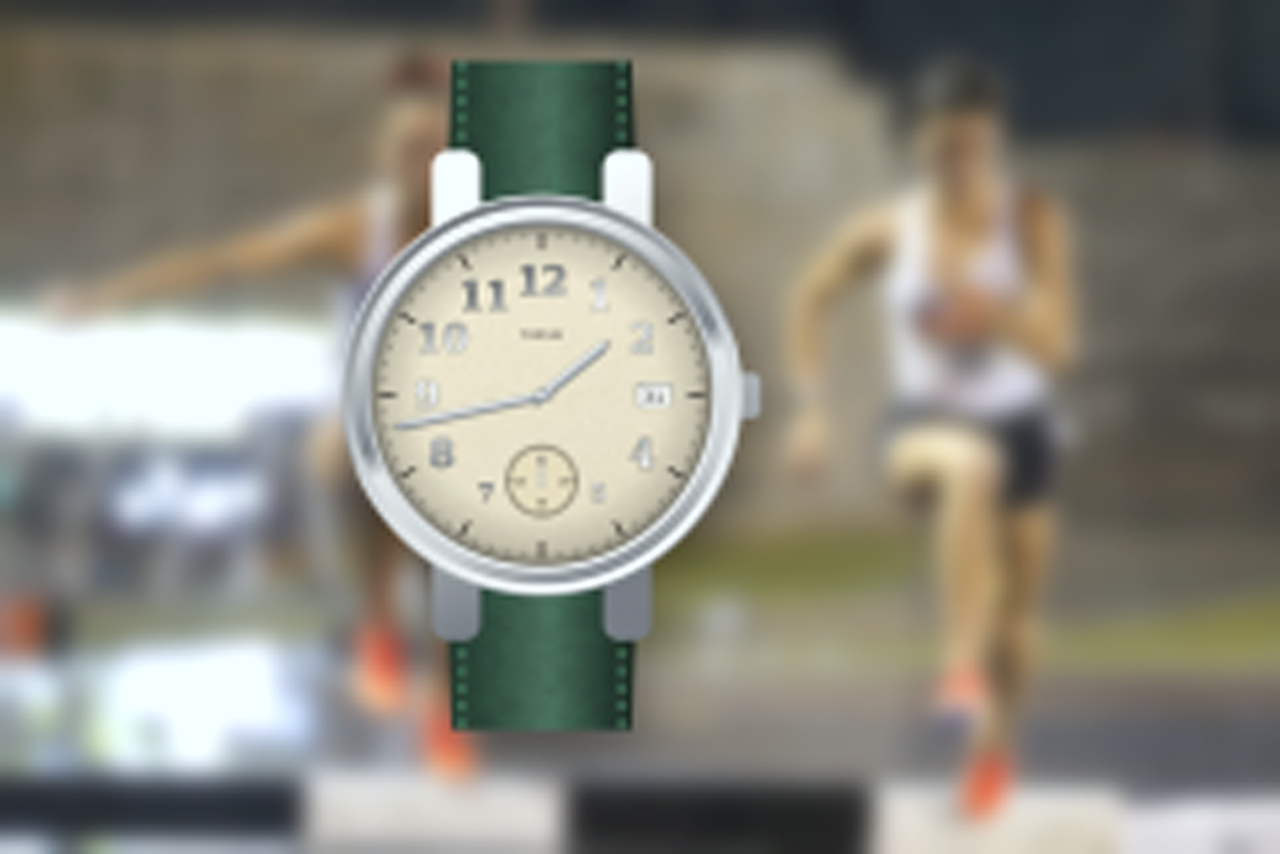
{"hour": 1, "minute": 43}
